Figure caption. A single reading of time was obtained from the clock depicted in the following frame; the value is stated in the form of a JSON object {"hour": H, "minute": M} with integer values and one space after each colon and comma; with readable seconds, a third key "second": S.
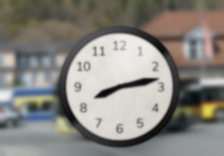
{"hour": 8, "minute": 13}
